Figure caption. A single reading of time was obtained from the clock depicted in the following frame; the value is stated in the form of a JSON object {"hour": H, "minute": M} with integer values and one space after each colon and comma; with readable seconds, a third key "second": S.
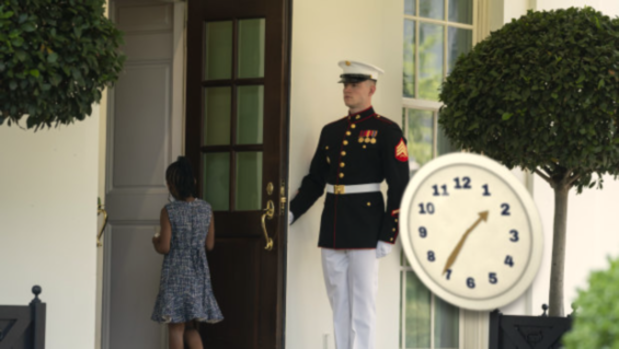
{"hour": 1, "minute": 36}
